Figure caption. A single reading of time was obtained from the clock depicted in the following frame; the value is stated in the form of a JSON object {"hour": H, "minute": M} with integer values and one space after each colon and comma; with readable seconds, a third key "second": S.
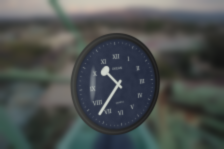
{"hour": 10, "minute": 37}
